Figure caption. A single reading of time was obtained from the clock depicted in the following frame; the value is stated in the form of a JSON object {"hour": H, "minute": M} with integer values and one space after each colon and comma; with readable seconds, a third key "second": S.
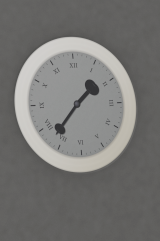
{"hour": 1, "minute": 37}
